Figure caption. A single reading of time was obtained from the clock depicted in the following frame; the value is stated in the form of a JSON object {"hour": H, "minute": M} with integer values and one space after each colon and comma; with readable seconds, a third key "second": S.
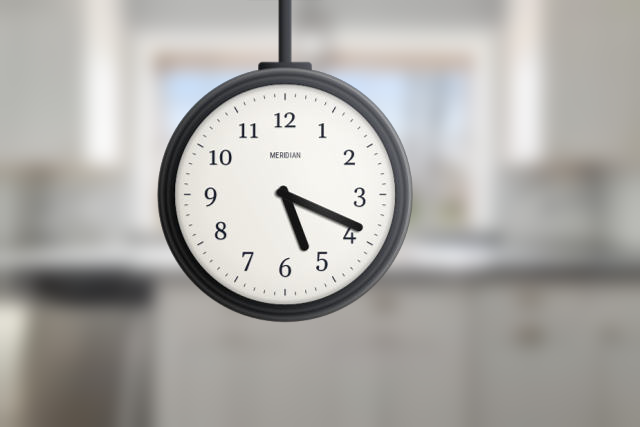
{"hour": 5, "minute": 19}
